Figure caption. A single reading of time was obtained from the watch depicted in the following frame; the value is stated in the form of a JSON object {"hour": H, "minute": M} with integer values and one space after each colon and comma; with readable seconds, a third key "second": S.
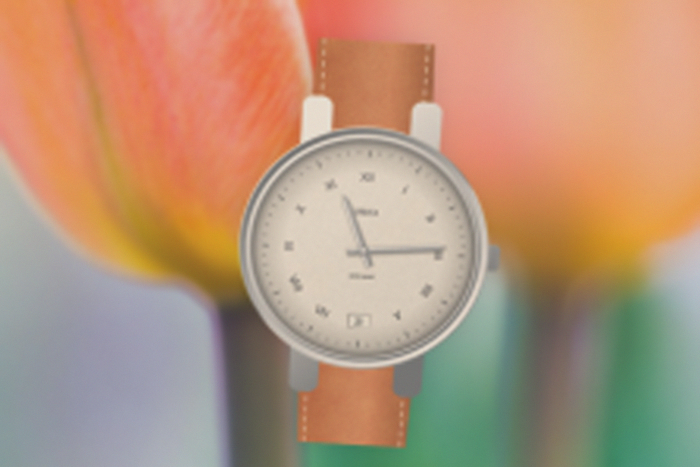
{"hour": 11, "minute": 14}
